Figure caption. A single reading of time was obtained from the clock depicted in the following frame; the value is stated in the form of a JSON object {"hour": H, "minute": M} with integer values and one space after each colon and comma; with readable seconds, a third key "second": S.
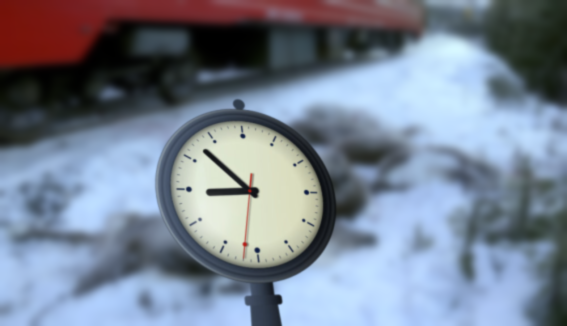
{"hour": 8, "minute": 52, "second": 32}
